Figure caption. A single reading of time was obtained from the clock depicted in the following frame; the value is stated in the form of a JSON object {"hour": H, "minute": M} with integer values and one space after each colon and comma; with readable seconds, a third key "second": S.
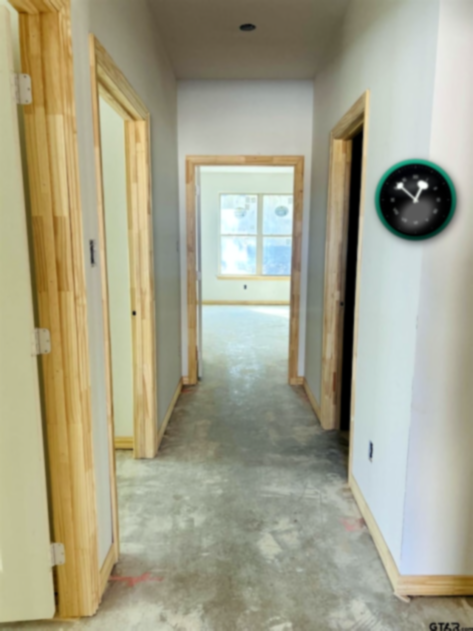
{"hour": 12, "minute": 52}
